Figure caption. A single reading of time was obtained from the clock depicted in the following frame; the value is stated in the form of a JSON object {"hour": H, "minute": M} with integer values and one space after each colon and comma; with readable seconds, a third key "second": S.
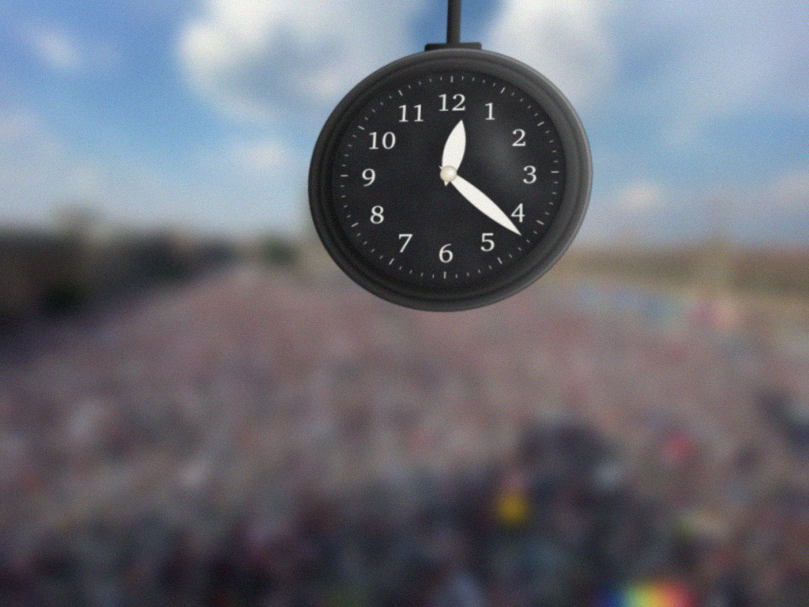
{"hour": 12, "minute": 22}
